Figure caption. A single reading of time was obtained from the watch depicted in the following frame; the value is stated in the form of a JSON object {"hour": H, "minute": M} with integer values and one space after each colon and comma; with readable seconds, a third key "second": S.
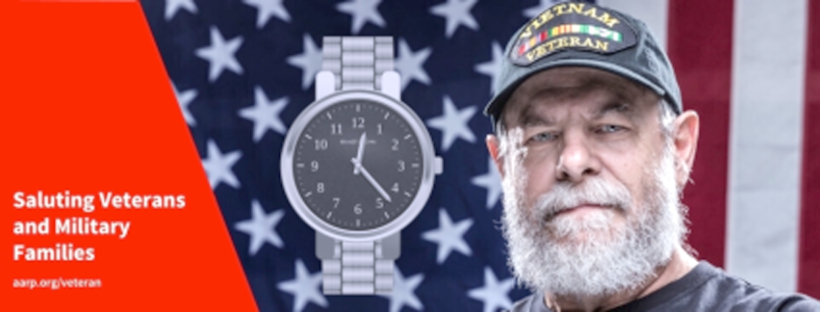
{"hour": 12, "minute": 23}
